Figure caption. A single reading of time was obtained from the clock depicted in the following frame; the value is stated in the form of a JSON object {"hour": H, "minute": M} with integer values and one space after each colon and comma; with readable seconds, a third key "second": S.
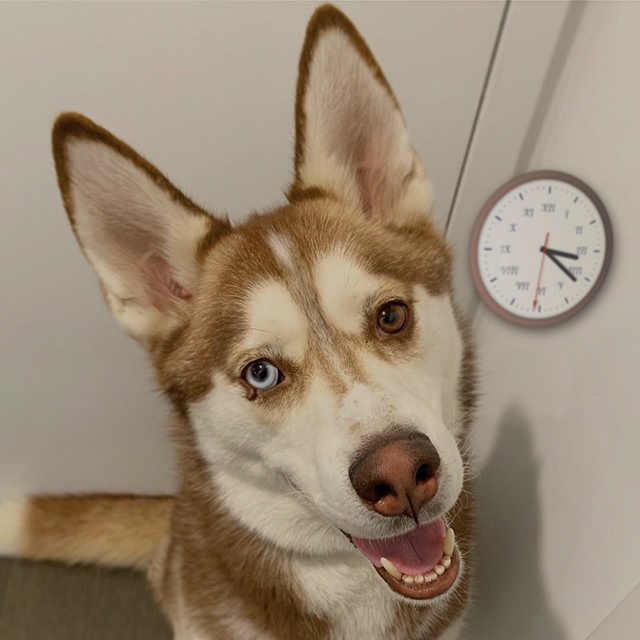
{"hour": 3, "minute": 21, "second": 31}
